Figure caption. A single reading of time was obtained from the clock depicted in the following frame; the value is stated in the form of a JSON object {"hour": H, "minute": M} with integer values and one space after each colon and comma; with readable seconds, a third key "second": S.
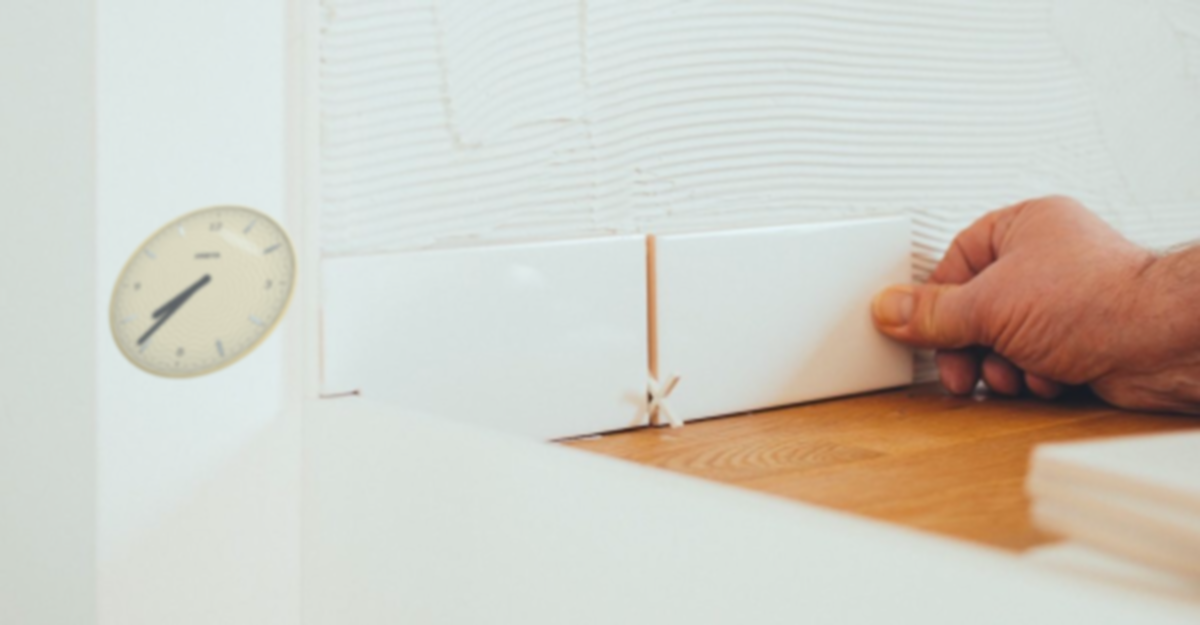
{"hour": 7, "minute": 36}
